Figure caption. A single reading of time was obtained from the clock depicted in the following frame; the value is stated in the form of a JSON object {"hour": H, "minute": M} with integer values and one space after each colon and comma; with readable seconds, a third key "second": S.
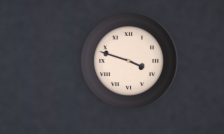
{"hour": 3, "minute": 48}
